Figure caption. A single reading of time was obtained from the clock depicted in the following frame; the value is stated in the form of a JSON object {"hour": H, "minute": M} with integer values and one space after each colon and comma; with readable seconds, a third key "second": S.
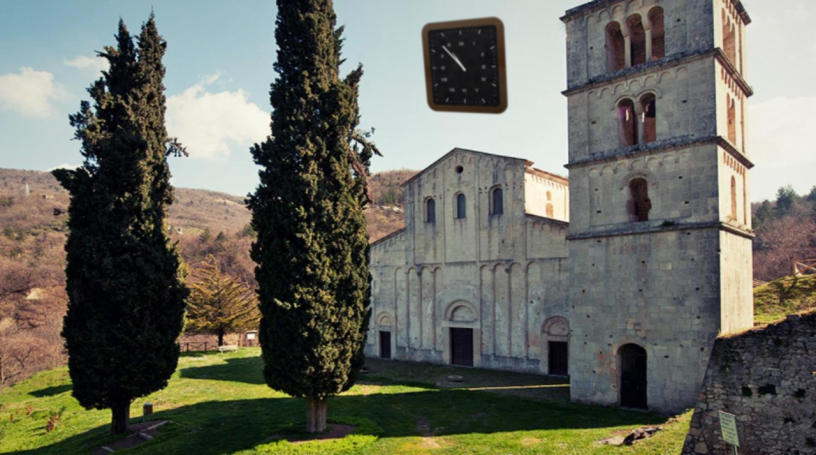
{"hour": 10, "minute": 53}
